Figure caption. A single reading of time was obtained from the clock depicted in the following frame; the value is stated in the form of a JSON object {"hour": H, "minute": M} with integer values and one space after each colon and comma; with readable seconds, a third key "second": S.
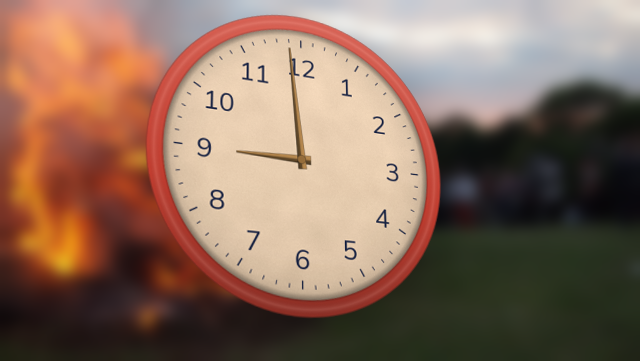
{"hour": 8, "minute": 59}
